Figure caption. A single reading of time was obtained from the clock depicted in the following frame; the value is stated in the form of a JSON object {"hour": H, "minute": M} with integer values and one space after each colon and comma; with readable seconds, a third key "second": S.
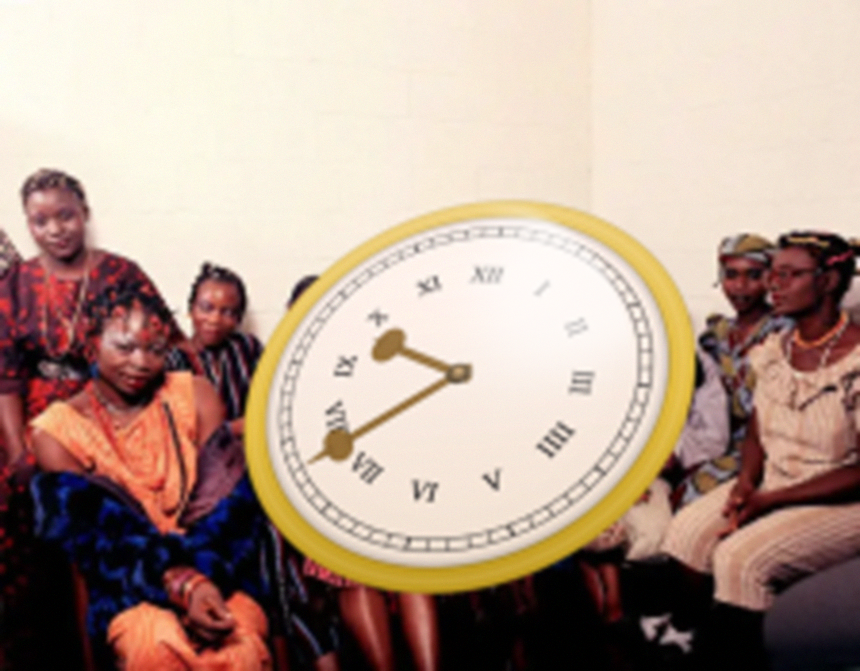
{"hour": 9, "minute": 38}
